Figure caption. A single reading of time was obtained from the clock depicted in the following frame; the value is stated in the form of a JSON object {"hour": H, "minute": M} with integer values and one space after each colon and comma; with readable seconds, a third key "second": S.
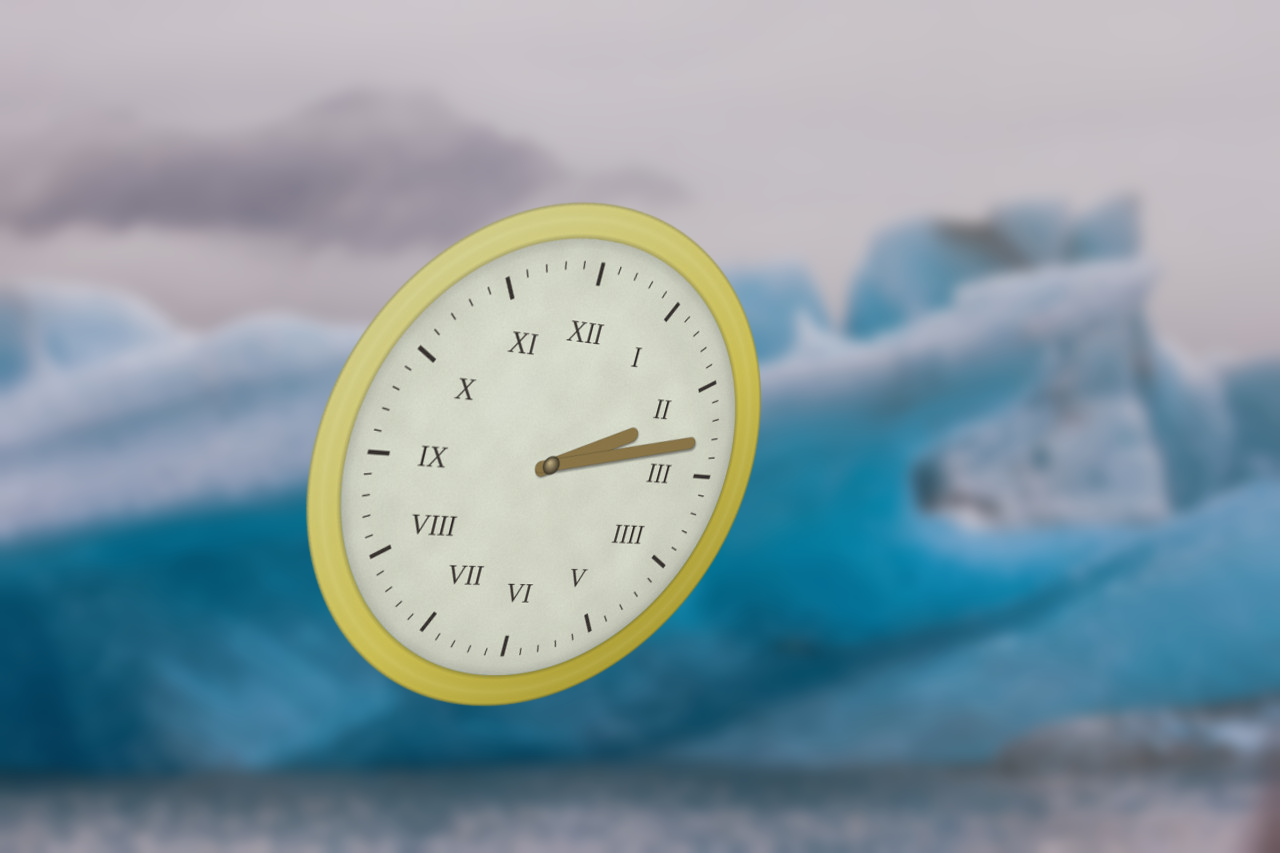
{"hour": 2, "minute": 13}
